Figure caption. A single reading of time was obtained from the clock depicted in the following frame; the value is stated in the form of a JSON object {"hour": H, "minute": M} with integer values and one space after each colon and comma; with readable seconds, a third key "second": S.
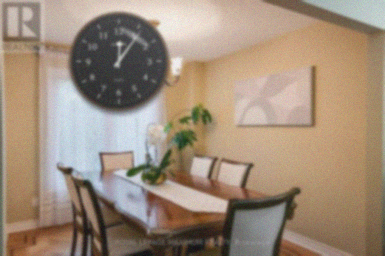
{"hour": 12, "minute": 6}
